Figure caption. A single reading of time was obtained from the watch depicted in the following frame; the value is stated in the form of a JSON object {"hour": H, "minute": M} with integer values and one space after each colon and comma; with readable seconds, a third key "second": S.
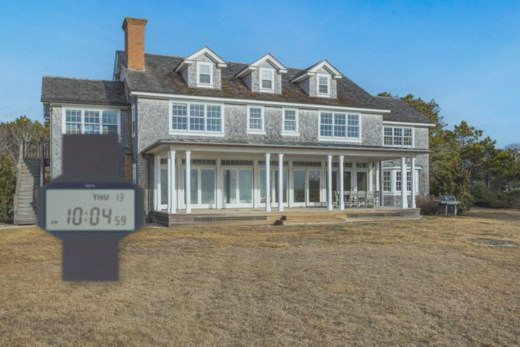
{"hour": 10, "minute": 4}
